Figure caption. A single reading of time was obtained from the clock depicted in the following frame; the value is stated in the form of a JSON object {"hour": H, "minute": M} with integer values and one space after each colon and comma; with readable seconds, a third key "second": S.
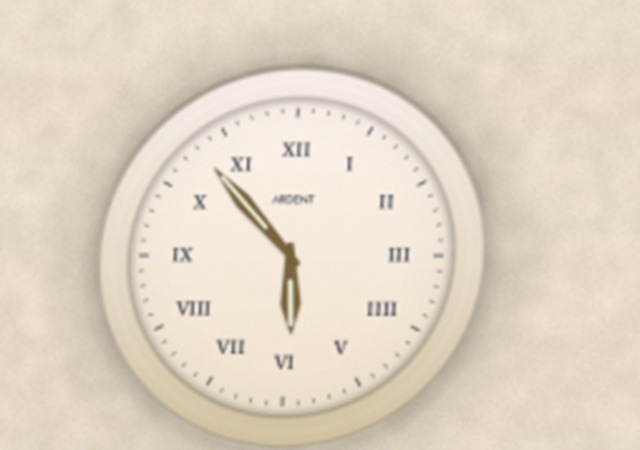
{"hour": 5, "minute": 53}
